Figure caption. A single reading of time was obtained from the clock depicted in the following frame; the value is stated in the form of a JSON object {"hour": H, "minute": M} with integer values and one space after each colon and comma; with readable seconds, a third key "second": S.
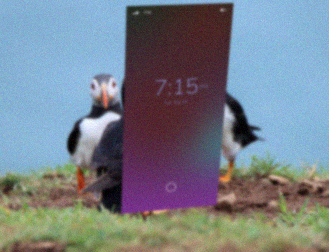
{"hour": 7, "minute": 15}
